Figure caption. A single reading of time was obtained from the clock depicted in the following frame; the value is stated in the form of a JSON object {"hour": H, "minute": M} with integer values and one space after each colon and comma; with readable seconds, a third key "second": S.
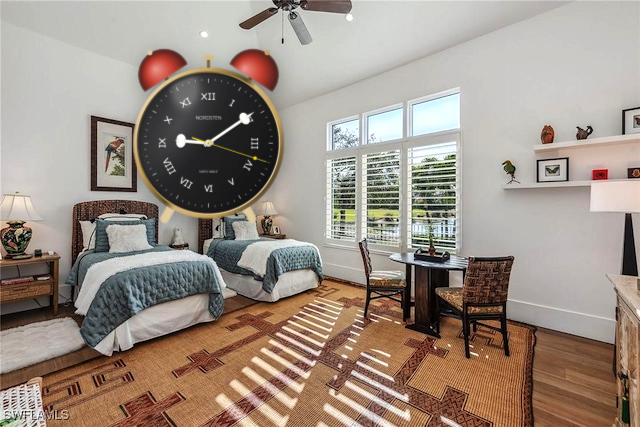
{"hour": 9, "minute": 9, "second": 18}
